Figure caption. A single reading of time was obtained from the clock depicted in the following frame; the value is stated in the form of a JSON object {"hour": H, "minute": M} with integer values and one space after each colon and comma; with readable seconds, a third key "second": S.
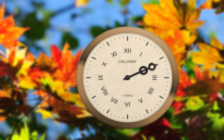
{"hour": 2, "minute": 11}
